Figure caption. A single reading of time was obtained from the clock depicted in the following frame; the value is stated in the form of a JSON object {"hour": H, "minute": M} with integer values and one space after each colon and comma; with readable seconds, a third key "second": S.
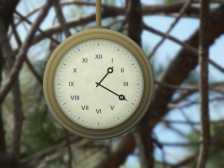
{"hour": 1, "minute": 20}
